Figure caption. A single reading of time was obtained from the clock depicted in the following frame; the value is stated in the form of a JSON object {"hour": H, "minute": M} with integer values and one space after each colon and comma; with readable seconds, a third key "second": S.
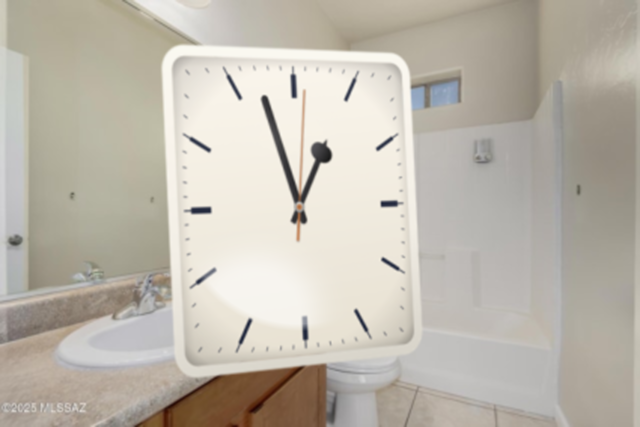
{"hour": 12, "minute": 57, "second": 1}
